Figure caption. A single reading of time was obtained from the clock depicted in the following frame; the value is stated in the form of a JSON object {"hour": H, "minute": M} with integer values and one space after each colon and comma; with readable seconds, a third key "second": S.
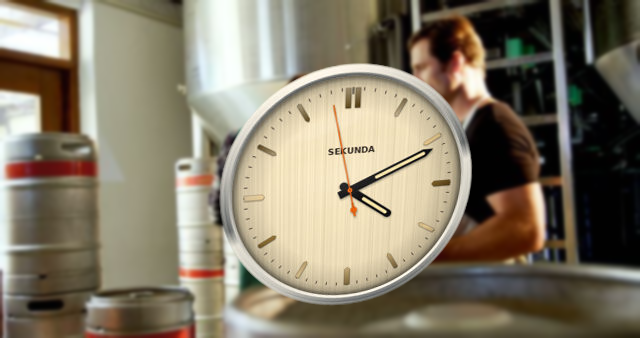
{"hour": 4, "minute": 10, "second": 58}
